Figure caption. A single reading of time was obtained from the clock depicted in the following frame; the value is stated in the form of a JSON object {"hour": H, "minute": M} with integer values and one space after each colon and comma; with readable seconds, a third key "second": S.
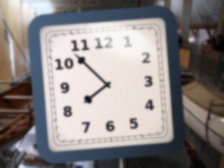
{"hour": 7, "minute": 53}
